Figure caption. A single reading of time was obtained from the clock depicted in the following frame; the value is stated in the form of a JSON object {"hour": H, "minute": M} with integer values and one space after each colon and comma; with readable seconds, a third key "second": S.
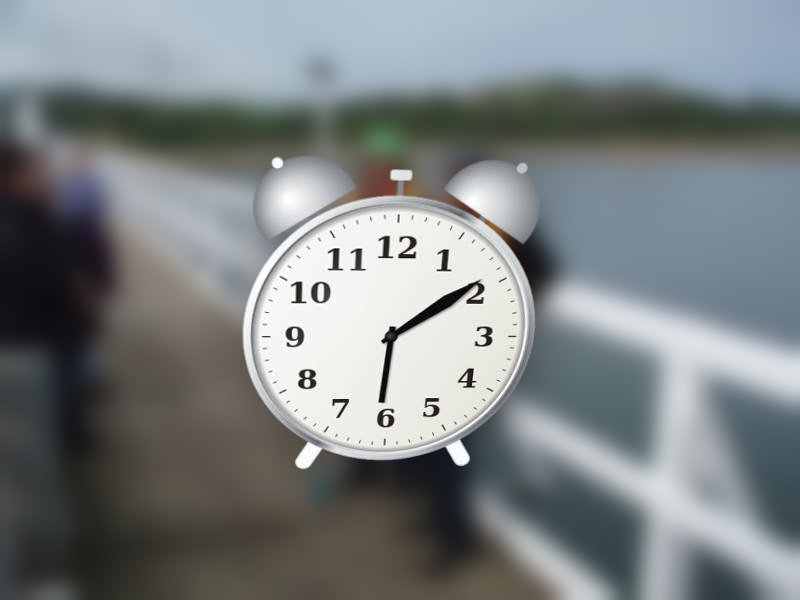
{"hour": 6, "minute": 9}
